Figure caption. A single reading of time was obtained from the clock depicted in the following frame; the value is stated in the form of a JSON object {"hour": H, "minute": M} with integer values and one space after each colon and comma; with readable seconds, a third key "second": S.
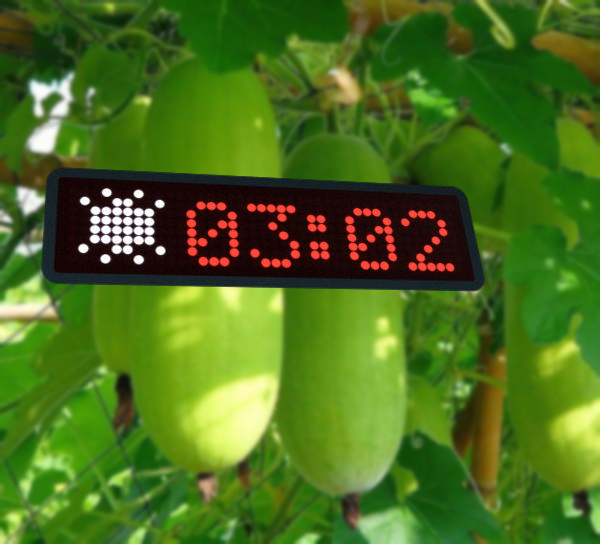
{"hour": 3, "minute": 2}
